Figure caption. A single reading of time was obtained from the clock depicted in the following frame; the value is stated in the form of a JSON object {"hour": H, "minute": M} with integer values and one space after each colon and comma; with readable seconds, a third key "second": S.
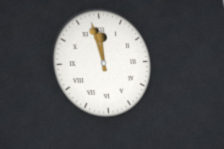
{"hour": 11, "minute": 58}
